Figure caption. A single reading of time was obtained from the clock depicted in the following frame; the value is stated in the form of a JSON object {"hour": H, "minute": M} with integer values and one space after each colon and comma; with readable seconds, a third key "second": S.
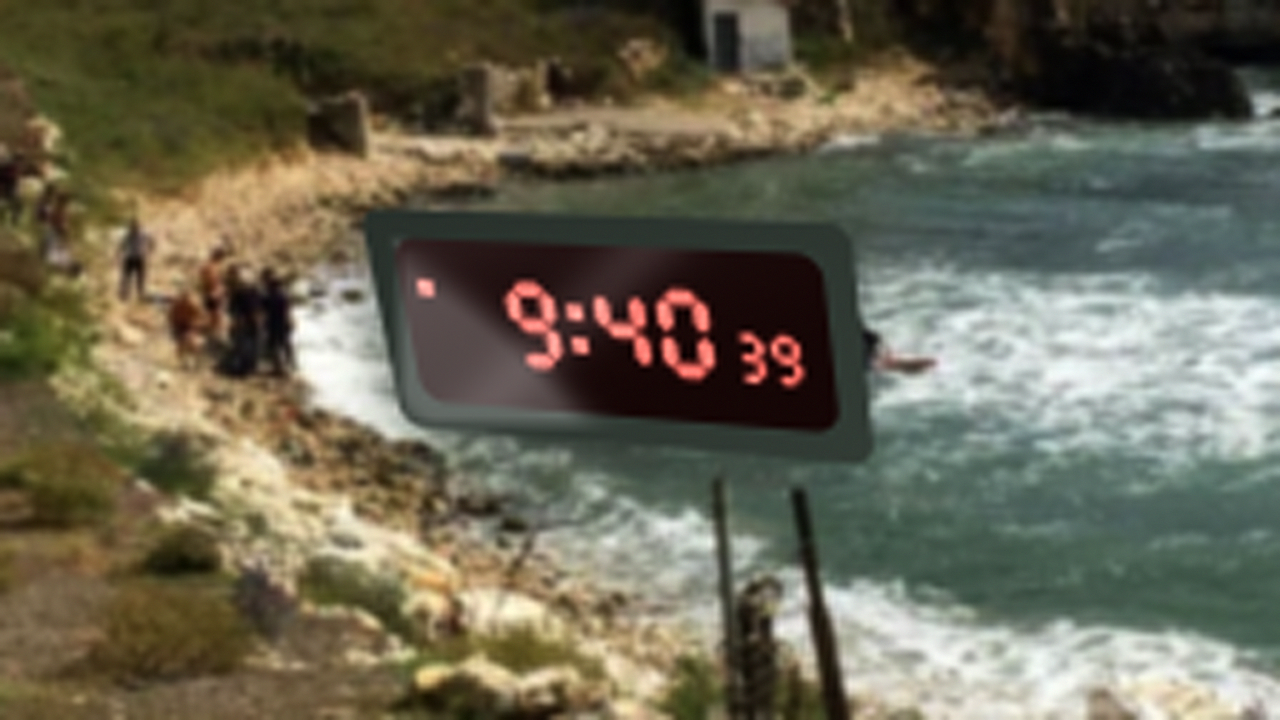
{"hour": 9, "minute": 40, "second": 39}
